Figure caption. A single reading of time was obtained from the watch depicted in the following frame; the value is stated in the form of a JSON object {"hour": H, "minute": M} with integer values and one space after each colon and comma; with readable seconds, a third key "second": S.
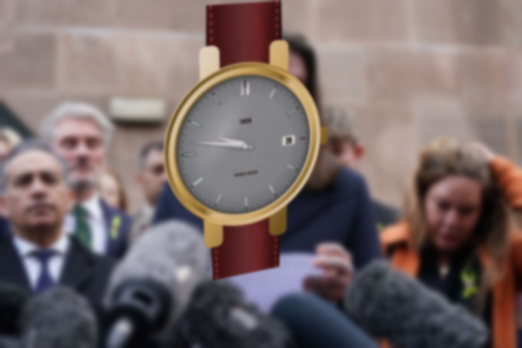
{"hour": 9, "minute": 47}
